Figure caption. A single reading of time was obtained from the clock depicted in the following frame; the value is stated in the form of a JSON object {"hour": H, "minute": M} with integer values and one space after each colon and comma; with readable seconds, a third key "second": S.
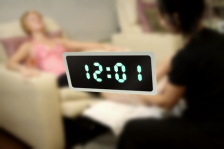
{"hour": 12, "minute": 1}
